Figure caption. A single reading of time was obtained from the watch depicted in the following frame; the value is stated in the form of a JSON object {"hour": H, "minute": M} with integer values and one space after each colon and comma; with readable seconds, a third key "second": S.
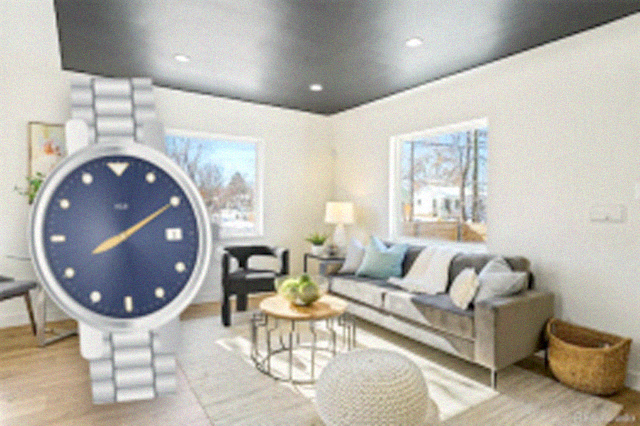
{"hour": 8, "minute": 10}
